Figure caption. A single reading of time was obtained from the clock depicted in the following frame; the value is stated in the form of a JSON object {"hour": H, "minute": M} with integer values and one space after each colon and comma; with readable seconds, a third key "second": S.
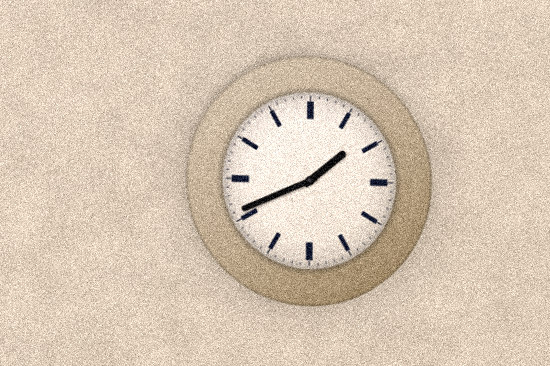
{"hour": 1, "minute": 41}
